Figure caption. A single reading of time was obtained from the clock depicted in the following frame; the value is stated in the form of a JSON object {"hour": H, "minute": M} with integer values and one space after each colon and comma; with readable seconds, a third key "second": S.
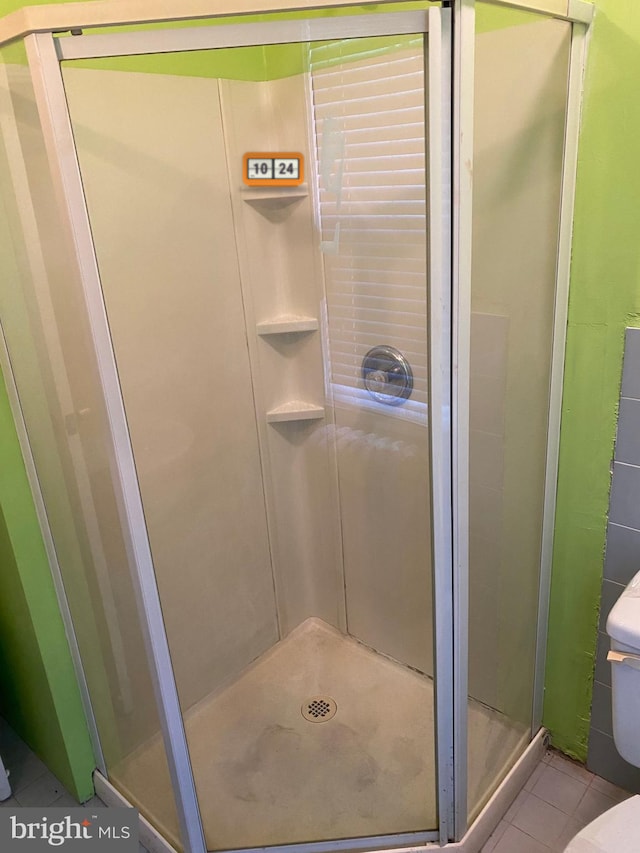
{"hour": 10, "minute": 24}
